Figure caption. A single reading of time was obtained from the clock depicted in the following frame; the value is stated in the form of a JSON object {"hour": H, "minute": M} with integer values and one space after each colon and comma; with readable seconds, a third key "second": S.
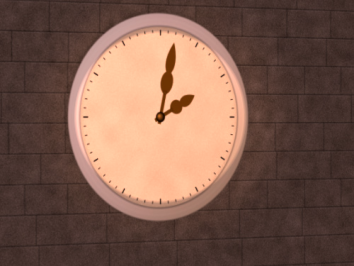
{"hour": 2, "minute": 2}
